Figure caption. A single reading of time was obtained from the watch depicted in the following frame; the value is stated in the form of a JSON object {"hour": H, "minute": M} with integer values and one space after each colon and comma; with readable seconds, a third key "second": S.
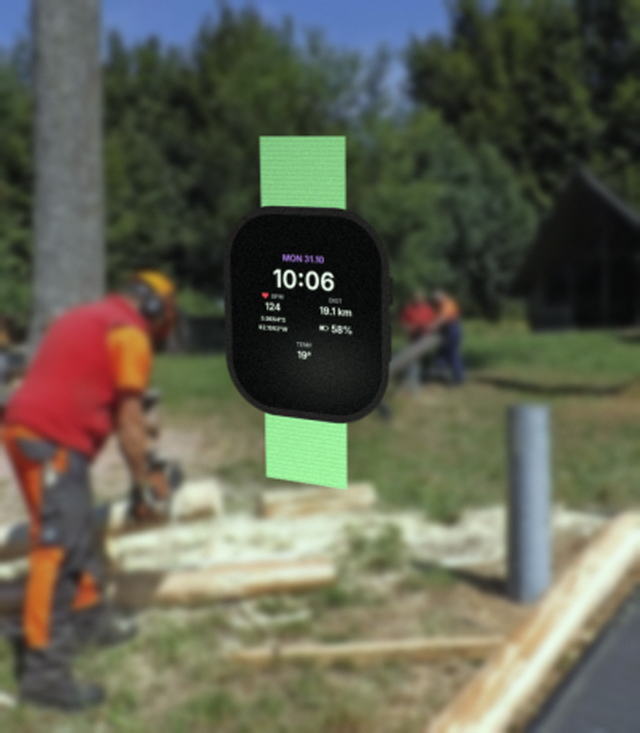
{"hour": 10, "minute": 6}
